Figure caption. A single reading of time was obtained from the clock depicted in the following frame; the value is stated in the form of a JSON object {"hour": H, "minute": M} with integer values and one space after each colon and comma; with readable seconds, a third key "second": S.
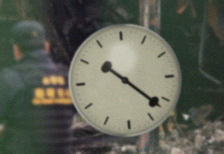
{"hour": 10, "minute": 22}
